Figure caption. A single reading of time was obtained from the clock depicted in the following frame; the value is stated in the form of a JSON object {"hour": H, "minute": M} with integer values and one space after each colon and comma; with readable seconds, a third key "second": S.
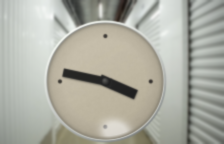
{"hour": 3, "minute": 47}
